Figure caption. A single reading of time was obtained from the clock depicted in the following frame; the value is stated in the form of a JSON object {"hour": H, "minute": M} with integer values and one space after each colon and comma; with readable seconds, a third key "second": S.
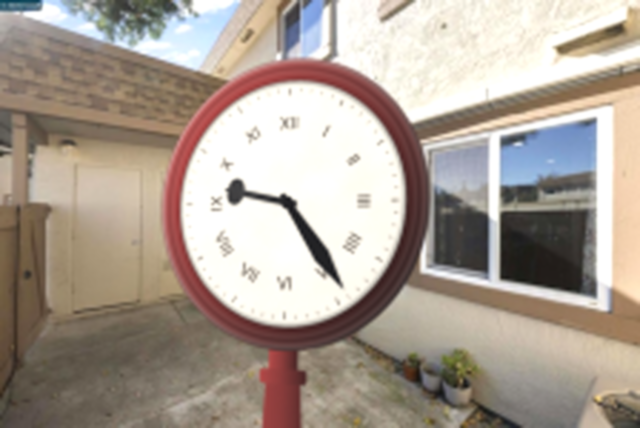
{"hour": 9, "minute": 24}
